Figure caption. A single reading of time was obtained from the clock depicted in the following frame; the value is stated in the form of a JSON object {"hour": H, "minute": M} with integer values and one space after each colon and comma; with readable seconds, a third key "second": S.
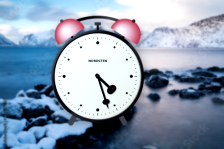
{"hour": 4, "minute": 27}
